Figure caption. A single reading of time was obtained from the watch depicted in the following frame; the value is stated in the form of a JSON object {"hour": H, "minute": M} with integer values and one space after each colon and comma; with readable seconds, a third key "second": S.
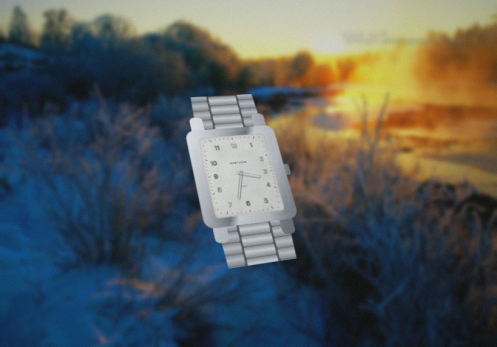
{"hour": 3, "minute": 33}
